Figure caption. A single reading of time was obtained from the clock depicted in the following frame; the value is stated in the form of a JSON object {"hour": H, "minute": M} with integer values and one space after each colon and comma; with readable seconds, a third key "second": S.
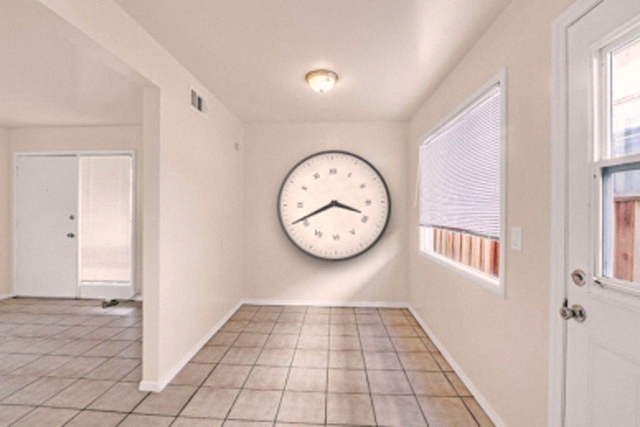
{"hour": 3, "minute": 41}
